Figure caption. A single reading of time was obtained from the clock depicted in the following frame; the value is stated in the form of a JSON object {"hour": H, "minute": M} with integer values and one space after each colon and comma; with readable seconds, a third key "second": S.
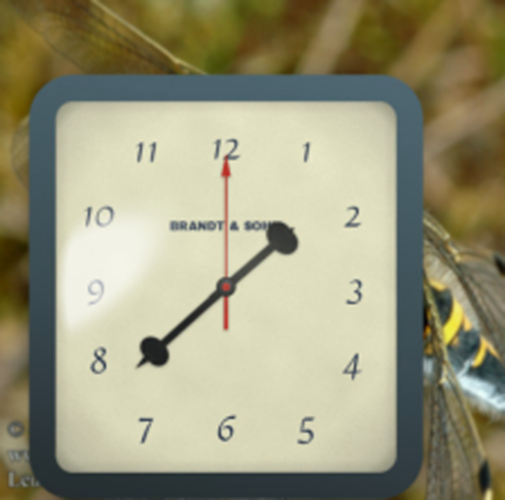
{"hour": 1, "minute": 38, "second": 0}
